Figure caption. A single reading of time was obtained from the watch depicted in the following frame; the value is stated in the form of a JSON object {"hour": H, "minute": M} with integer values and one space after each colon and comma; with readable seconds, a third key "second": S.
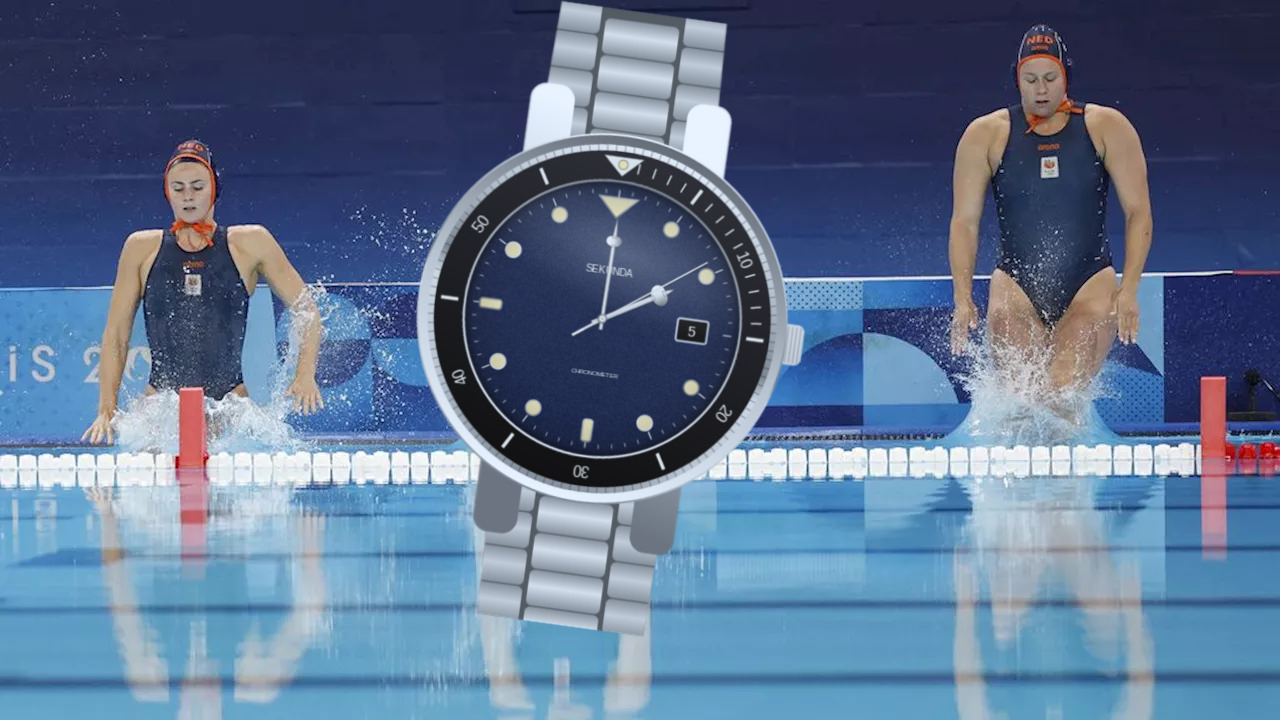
{"hour": 2, "minute": 0, "second": 9}
